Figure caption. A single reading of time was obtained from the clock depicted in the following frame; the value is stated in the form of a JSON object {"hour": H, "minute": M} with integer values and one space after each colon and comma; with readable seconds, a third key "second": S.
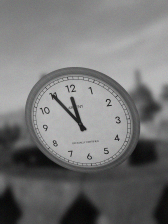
{"hour": 11, "minute": 55}
